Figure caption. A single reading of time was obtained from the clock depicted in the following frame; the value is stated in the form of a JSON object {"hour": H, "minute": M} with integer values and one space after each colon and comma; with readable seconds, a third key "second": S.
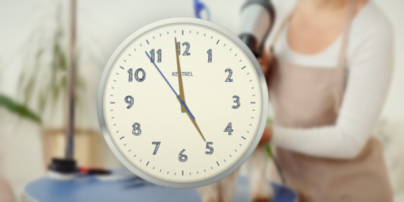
{"hour": 4, "minute": 58, "second": 54}
